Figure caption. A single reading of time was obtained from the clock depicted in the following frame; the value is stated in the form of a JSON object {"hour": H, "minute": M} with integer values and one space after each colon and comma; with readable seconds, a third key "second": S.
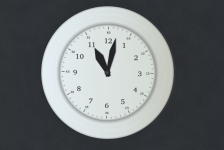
{"hour": 11, "minute": 2}
